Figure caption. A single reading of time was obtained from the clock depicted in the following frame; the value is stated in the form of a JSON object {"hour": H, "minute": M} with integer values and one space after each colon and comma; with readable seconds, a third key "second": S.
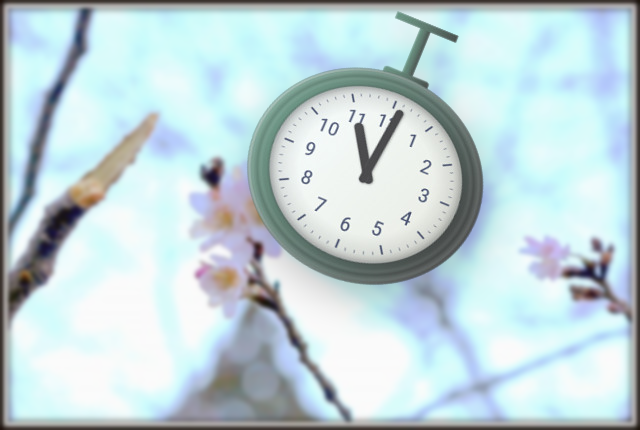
{"hour": 11, "minute": 1}
